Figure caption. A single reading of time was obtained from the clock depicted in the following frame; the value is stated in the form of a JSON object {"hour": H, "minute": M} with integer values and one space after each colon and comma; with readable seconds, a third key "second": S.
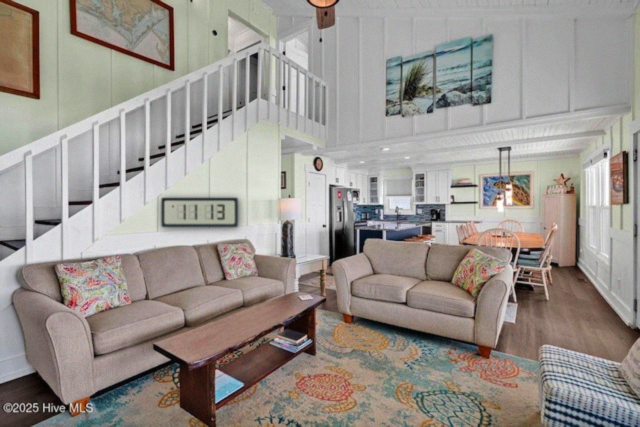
{"hour": 11, "minute": 13}
